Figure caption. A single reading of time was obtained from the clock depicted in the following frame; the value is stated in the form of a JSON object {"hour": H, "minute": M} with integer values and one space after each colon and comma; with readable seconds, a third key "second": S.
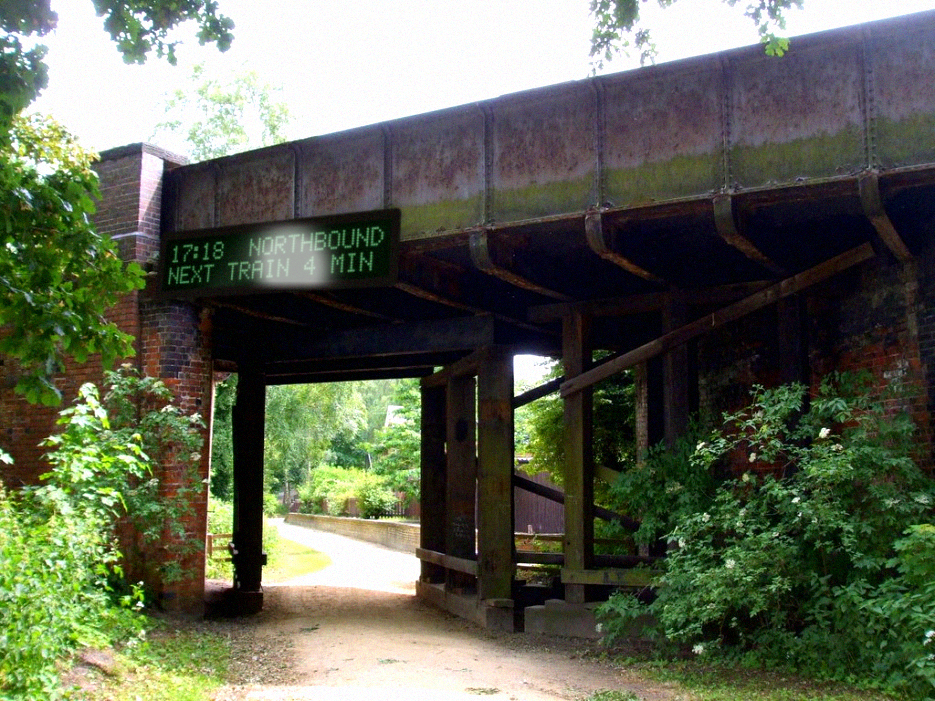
{"hour": 17, "minute": 18}
